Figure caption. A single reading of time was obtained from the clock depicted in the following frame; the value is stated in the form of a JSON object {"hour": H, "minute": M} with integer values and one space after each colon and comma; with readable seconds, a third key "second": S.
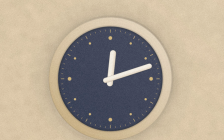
{"hour": 12, "minute": 12}
